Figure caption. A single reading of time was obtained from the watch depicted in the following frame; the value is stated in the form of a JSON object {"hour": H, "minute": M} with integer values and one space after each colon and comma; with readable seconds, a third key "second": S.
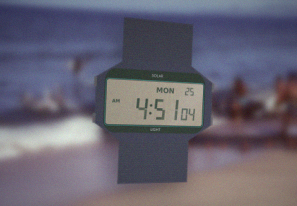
{"hour": 4, "minute": 51, "second": 4}
